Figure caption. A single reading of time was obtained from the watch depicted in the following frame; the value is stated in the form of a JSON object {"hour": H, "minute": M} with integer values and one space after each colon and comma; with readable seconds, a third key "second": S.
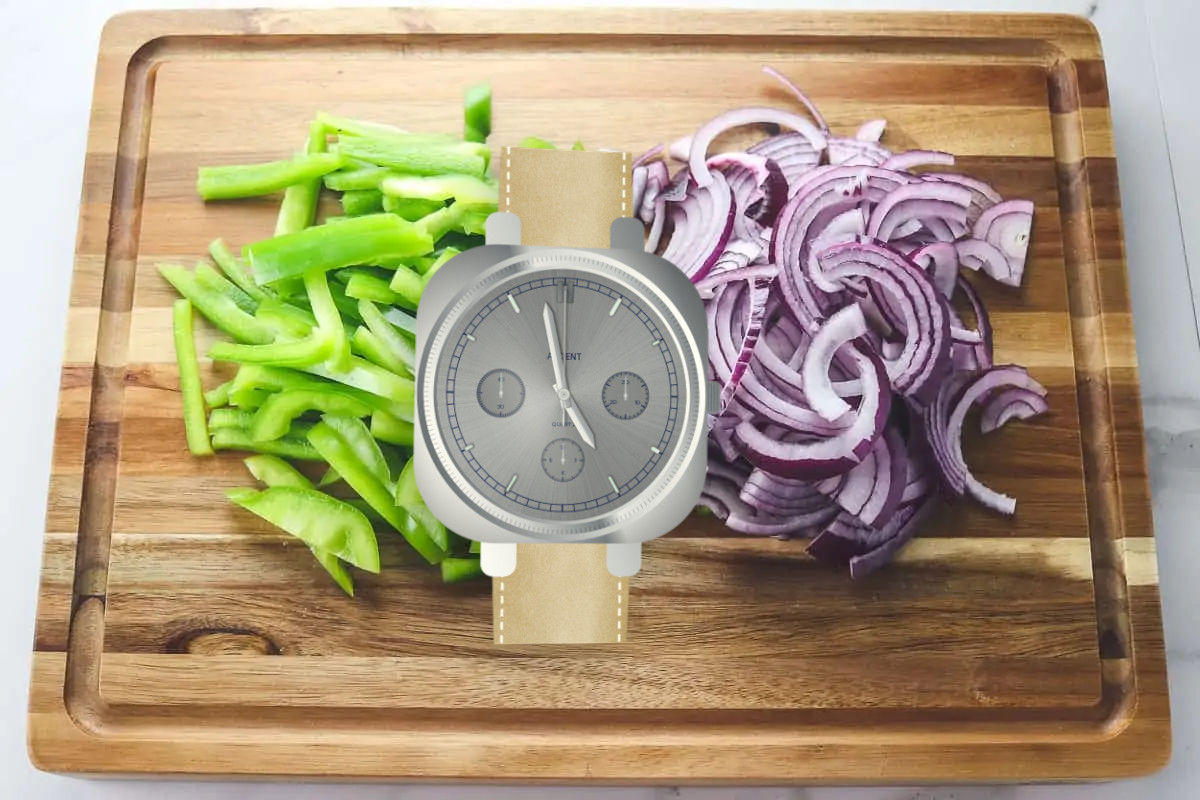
{"hour": 4, "minute": 58}
